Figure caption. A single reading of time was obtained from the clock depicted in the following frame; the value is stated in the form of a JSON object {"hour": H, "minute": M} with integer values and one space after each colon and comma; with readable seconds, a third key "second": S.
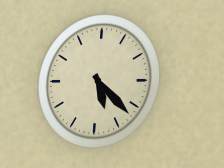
{"hour": 5, "minute": 22}
